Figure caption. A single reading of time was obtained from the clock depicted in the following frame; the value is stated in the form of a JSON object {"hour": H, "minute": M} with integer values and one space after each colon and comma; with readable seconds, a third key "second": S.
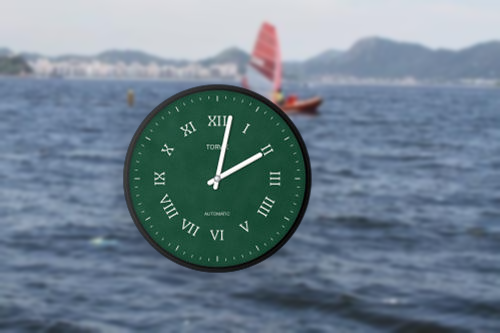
{"hour": 2, "minute": 2}
